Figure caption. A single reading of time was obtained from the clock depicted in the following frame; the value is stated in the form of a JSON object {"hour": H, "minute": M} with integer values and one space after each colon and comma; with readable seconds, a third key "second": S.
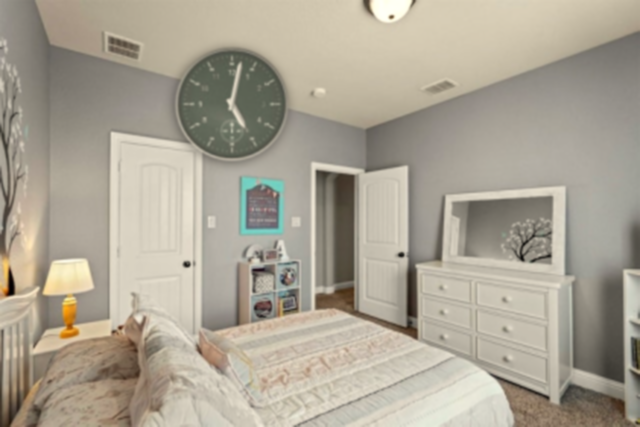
{"hour": 5, "minute": 2}
